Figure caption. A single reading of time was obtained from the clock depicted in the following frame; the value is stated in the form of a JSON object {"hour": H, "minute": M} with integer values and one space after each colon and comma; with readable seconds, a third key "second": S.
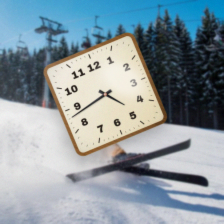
{"hour": 4, "minute": 43}
